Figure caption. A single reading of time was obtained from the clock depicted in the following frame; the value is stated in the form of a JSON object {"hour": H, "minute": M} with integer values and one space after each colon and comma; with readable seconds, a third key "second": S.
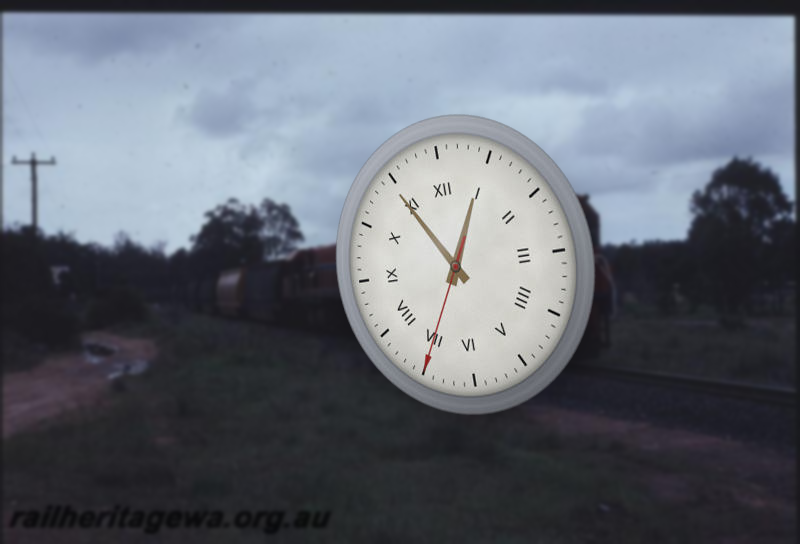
{"hour": 12, "minute": 54, "second": 35}
